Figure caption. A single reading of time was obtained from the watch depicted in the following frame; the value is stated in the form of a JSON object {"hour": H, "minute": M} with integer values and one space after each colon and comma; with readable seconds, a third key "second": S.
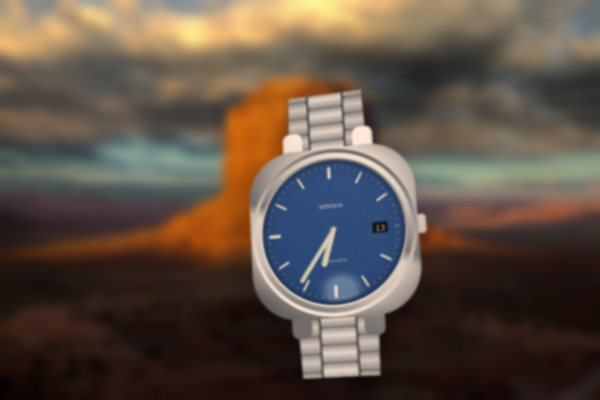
{"hour": 6, "minute": 36}
